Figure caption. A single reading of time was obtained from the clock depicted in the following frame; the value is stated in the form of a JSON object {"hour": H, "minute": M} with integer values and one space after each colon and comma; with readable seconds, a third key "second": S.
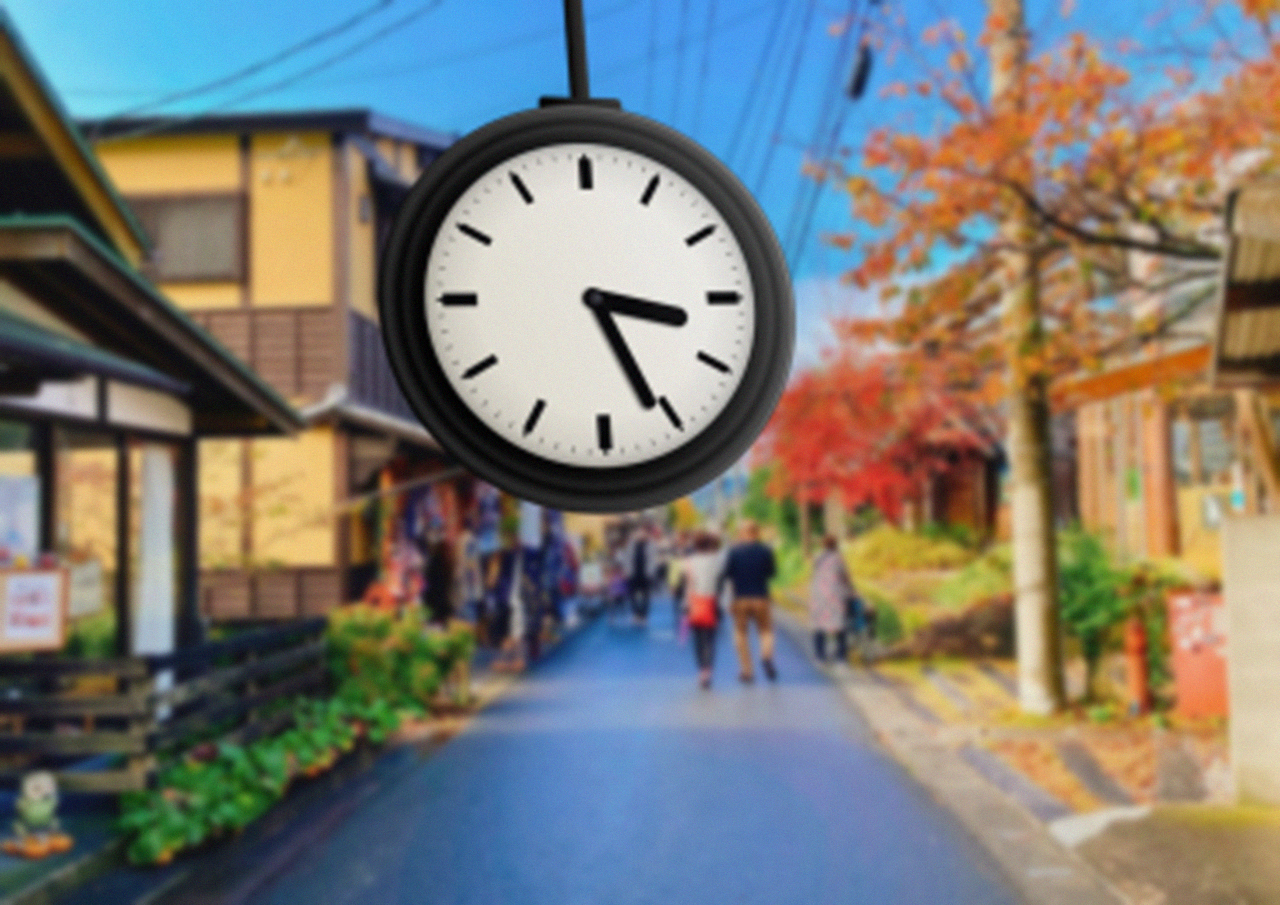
{"hour": 3, "minute": 26}
